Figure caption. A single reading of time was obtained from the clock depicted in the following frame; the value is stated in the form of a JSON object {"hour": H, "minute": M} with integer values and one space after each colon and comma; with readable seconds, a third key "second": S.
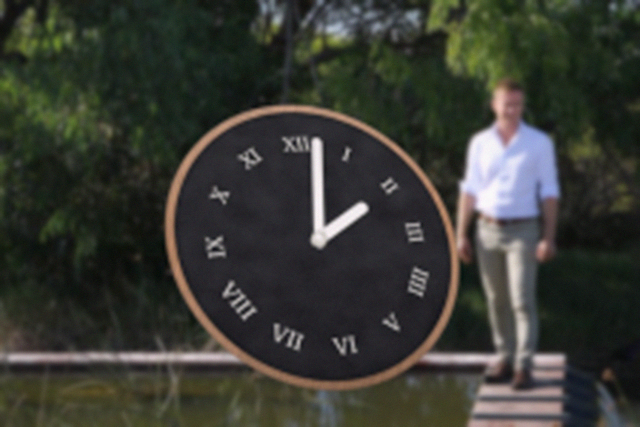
{"hour": 2, "minute": 2}
